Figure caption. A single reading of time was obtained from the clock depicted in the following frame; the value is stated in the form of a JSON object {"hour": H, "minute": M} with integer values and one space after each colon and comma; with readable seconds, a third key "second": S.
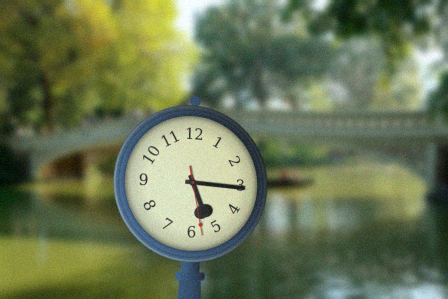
{"hour": 5, "minute": 15, "second": 28}
